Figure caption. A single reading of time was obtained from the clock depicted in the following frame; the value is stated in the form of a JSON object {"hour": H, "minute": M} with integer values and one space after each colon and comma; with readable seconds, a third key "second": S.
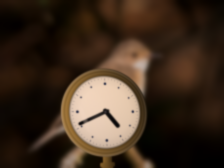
{"hour": 4, "minute": 41}
